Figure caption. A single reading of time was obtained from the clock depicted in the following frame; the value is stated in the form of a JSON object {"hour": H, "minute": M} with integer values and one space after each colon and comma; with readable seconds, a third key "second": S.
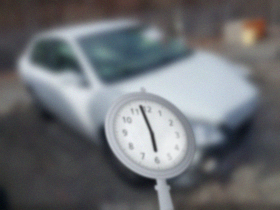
{"hour": 5, "minute": 58}
